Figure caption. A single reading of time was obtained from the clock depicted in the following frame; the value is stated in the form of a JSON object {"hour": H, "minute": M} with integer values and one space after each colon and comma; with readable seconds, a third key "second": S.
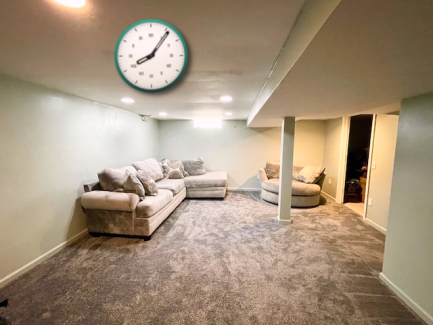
{"hour": 8, "minute": 6}
